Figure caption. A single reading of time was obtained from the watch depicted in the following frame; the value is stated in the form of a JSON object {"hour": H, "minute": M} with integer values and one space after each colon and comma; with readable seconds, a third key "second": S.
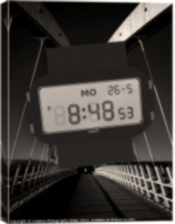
{"hour": 8, "minute": 48, "second": 53}
